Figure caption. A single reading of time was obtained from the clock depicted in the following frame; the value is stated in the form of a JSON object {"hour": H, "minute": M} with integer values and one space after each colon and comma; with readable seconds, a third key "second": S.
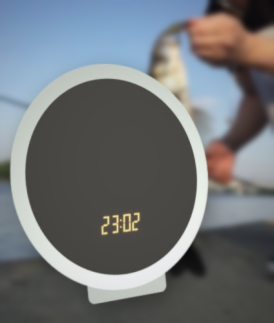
{"hour": 23, "minute": 2}
